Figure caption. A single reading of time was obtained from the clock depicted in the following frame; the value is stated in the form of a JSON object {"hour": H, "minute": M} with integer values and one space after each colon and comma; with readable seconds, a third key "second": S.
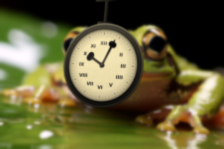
{"hour": 10, "minute": 4}
